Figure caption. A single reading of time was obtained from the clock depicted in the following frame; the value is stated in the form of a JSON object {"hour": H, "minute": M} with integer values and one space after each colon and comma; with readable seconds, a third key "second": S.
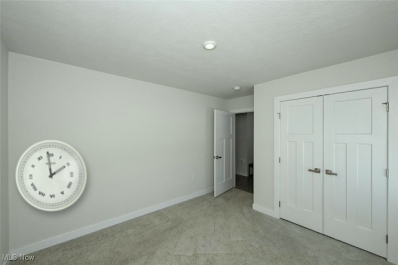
{"hour": 1, "minute": 59}
